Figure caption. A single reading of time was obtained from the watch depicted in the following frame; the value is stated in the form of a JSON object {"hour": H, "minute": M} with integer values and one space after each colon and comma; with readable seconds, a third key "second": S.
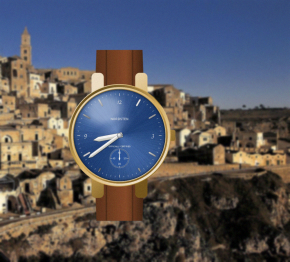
{"hour": 8, "minute": 39}
